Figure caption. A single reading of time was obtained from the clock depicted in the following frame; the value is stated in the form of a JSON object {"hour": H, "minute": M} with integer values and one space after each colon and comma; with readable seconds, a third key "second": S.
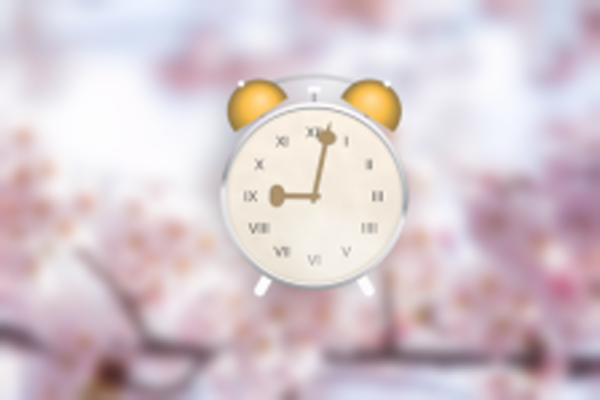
{"hour": 9, "minute": 2}
